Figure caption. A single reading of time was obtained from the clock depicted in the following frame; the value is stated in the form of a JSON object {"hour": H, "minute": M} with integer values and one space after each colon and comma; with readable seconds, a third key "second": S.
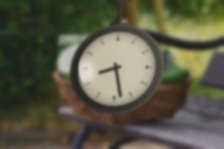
{"hour": 8, "minute": 28}
